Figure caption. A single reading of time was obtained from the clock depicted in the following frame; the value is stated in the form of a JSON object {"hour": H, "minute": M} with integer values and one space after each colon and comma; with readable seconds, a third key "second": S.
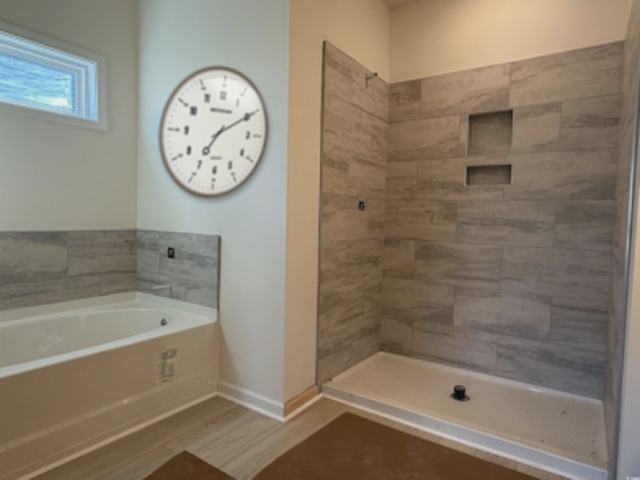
{"hour": 7, "minute": 10}
